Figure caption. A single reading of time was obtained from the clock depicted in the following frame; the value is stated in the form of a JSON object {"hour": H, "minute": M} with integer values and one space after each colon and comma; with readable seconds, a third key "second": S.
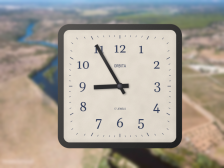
{"hour": 8, "minute": 55}
